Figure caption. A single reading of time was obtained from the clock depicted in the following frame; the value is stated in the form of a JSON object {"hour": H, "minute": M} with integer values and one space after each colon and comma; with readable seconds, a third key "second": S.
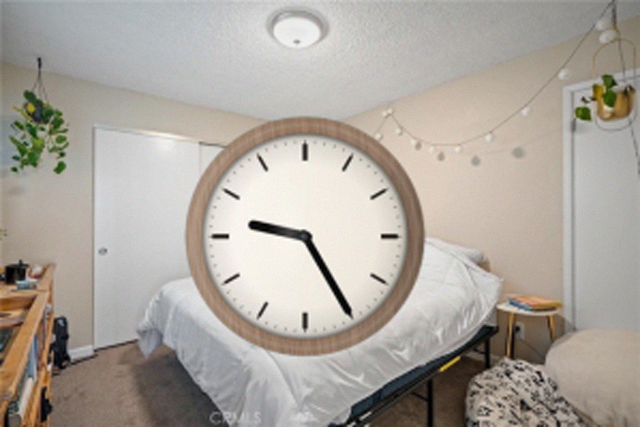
{"hour": 9, "minute": 25}
